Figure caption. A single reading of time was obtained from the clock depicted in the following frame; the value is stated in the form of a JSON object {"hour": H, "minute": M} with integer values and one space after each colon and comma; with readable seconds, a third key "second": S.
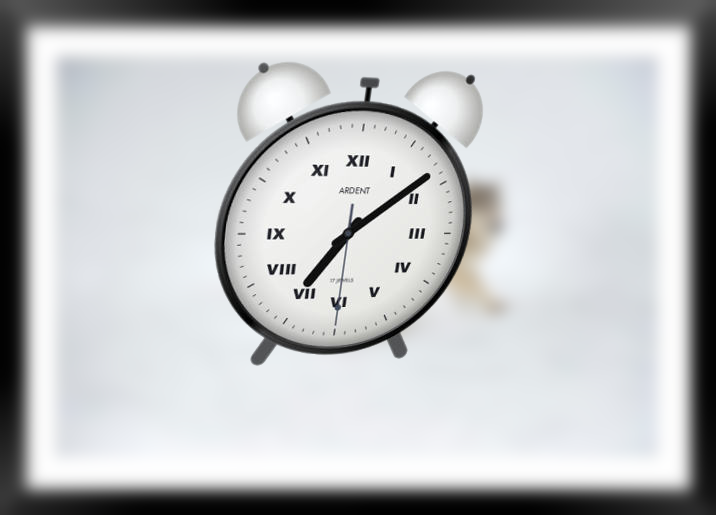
{"hour": 7, "minute": 8, "second": 30}
